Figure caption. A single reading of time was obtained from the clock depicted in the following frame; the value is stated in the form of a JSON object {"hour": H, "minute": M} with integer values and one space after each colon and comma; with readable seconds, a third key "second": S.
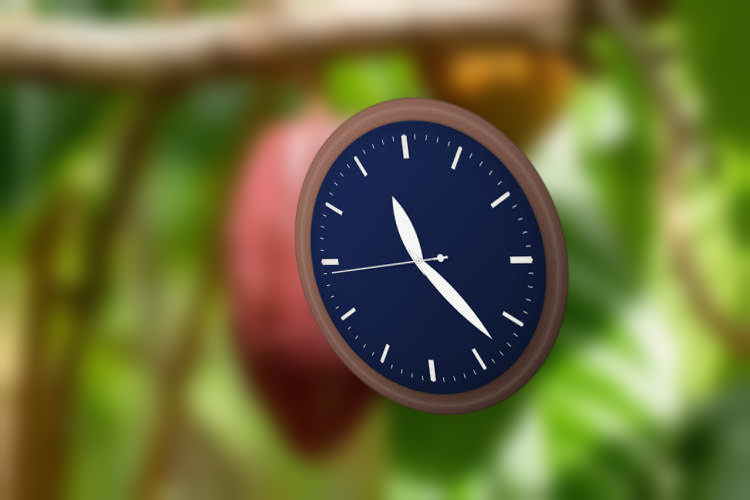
{"hour": 11, "minute": 22, "second": 44}
